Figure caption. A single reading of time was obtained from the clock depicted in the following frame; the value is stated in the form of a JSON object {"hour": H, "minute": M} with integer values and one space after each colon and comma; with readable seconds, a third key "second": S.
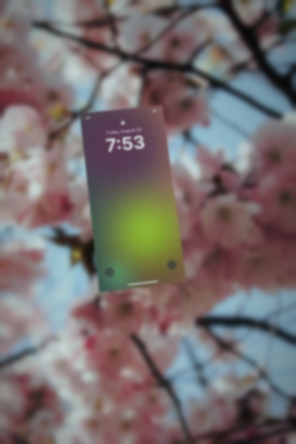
{"hour": 7, "minute": 53}
